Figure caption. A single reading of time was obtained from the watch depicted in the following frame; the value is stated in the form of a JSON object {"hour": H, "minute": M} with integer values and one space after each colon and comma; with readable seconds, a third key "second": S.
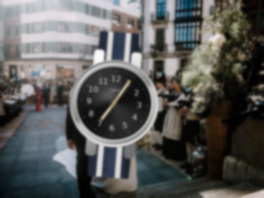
{"hour": 7, "minute": 5}
